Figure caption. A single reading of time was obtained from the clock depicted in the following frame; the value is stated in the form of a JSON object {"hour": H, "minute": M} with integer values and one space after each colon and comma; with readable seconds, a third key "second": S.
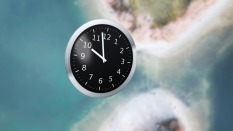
{"hour": 9, "minute": 58}
